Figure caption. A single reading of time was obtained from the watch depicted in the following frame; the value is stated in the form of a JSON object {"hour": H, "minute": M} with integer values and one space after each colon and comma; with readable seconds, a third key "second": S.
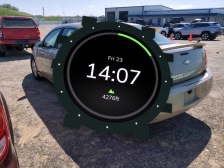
{"hour": 14, "minute": 7}
